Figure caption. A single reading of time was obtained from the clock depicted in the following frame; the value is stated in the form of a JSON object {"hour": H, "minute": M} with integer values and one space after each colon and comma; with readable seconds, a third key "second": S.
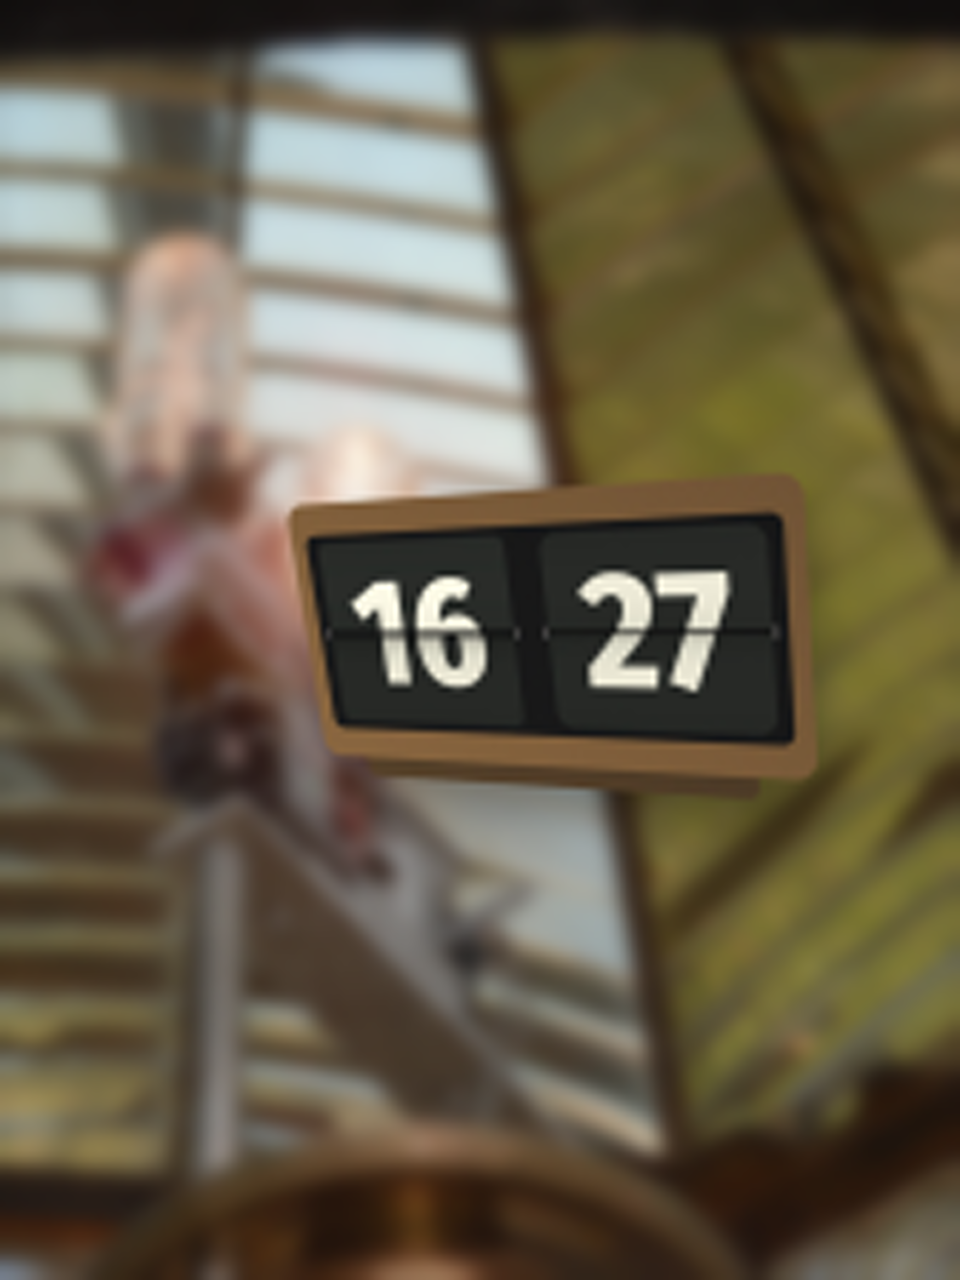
{"hour": 16, "minute": 27}
